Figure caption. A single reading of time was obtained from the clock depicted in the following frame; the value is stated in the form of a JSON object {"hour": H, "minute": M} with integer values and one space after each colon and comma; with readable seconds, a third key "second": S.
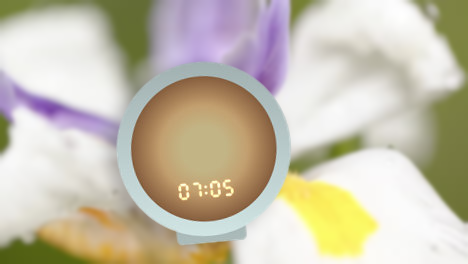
{"hour": 7, "minute": 5}
